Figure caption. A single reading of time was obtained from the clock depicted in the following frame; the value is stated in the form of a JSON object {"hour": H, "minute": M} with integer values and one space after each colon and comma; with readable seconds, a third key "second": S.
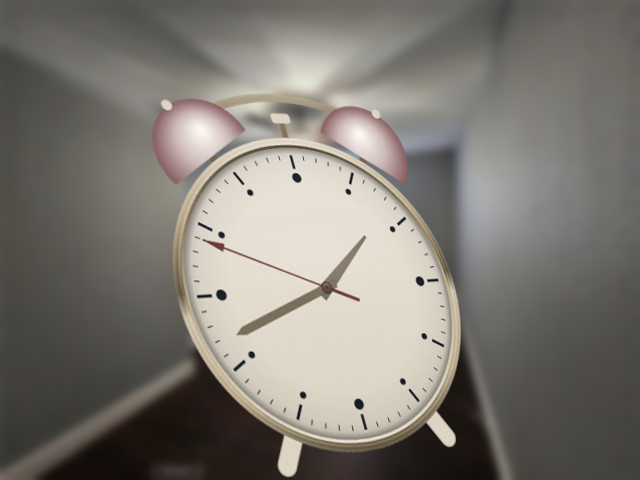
{"hour": 1, "minute": 41, "second": 49}
